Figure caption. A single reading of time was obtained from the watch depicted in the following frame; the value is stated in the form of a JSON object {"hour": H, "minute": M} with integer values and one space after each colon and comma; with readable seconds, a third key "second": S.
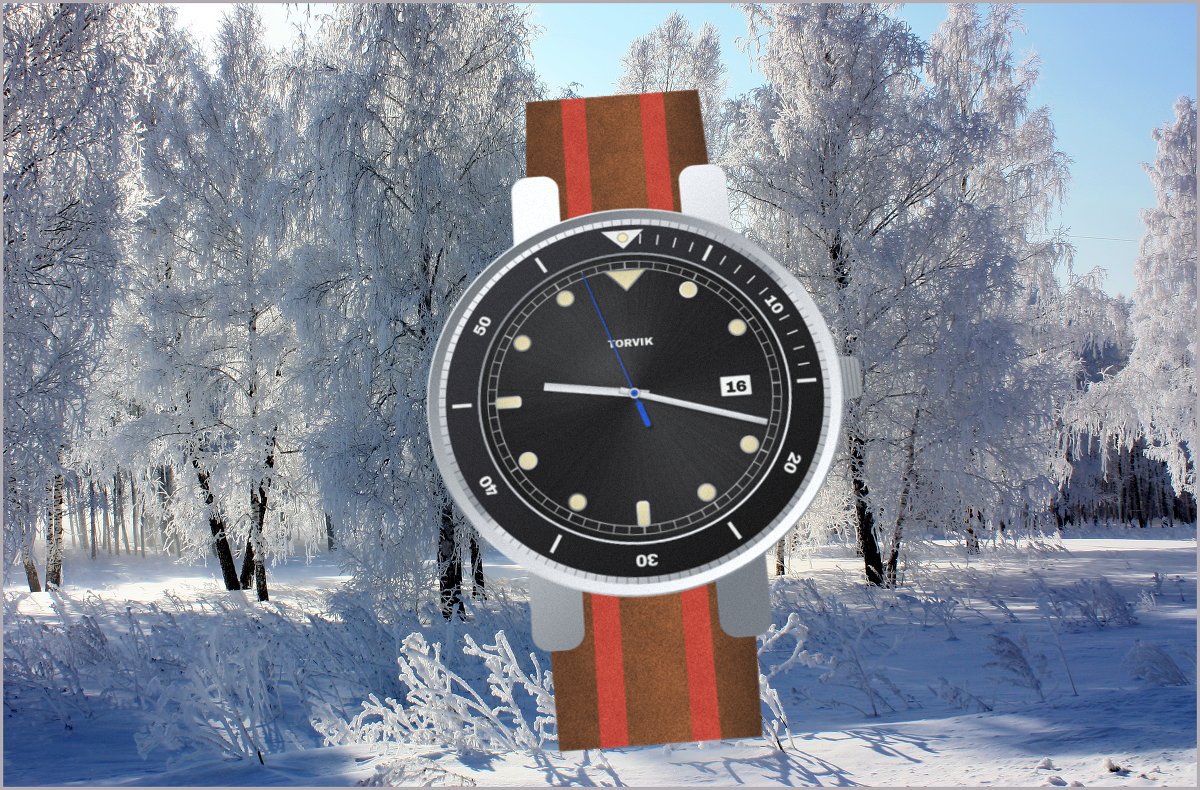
{"hour": 9, "minute": 17, "second": 57}
